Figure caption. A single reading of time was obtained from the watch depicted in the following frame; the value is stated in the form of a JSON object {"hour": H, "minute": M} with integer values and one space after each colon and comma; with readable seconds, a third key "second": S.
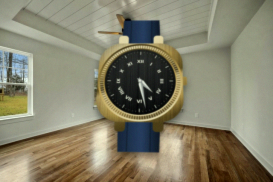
{"hour": 4, "minute": 28}
